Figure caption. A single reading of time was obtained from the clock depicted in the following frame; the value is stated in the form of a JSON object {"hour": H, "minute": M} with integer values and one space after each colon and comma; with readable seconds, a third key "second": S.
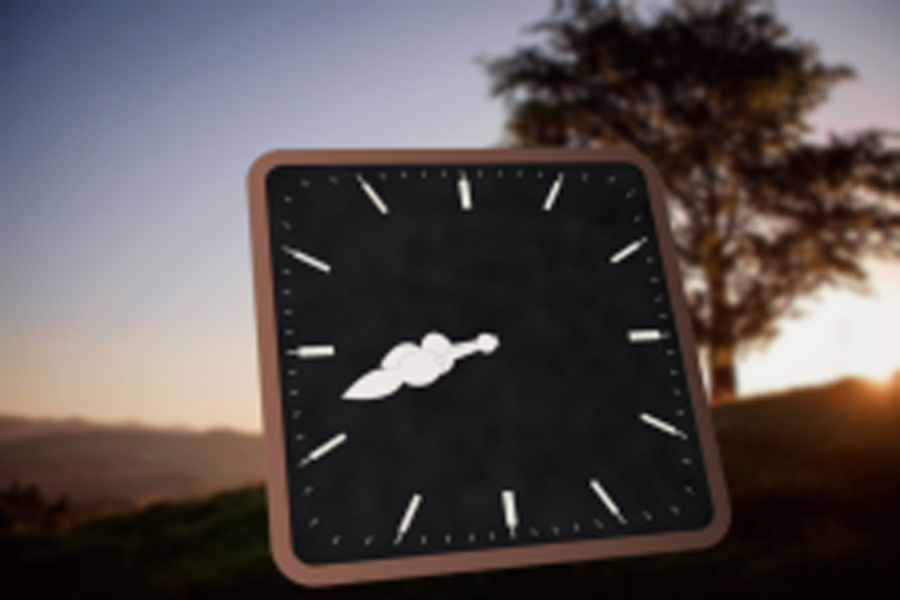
{"hour": 8, "minute": 42}
